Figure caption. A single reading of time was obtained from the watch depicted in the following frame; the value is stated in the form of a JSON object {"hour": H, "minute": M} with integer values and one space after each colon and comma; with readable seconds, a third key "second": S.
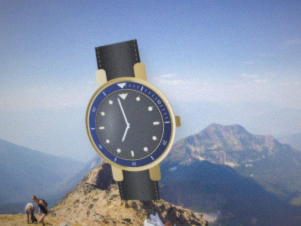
{"hour": 6, "minute": 58}
